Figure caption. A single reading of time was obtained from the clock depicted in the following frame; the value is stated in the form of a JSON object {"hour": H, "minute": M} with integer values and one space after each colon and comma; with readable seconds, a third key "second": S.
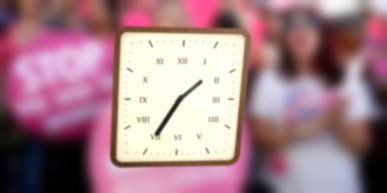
{"hour": 1, "minute": 35}
